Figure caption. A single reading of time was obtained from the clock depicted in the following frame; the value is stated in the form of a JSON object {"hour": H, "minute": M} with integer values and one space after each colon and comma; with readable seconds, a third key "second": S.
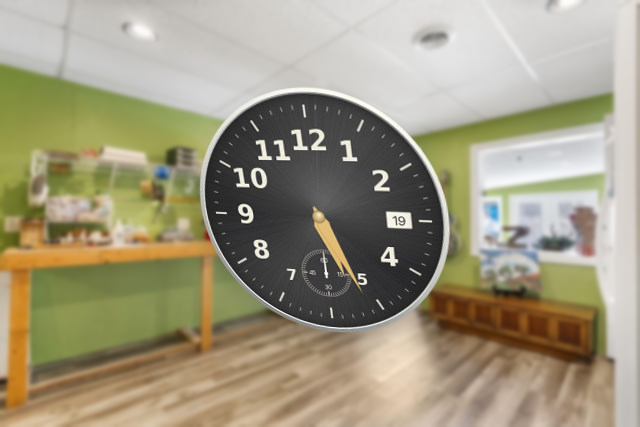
{"hour": 5, "minute": 26}
